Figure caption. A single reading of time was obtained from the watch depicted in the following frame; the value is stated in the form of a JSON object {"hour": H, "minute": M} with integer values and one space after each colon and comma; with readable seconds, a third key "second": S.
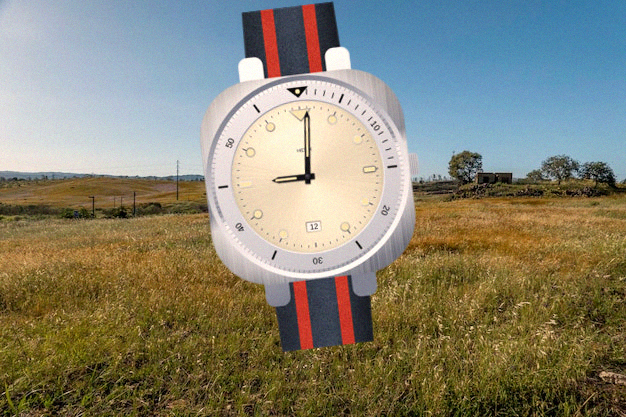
{"hour": 9, "minute": 1}
